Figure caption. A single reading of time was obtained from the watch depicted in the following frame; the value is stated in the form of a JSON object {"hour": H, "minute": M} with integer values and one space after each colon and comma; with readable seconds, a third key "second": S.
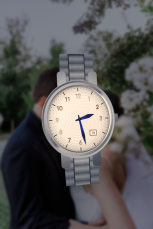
{"hour": 2, "minute": 28}
